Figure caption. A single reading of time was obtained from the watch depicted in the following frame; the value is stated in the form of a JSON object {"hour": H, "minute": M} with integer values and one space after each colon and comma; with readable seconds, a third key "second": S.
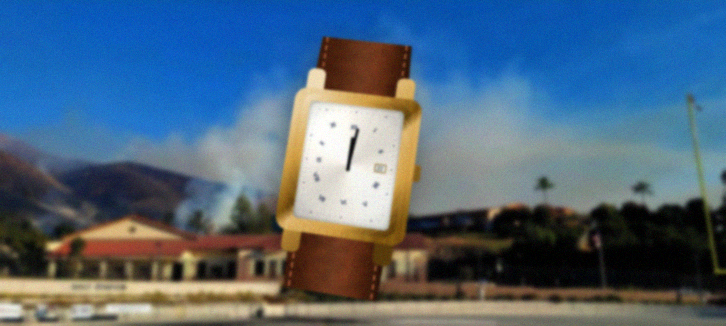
{"hour": 12, "minute": 1}
